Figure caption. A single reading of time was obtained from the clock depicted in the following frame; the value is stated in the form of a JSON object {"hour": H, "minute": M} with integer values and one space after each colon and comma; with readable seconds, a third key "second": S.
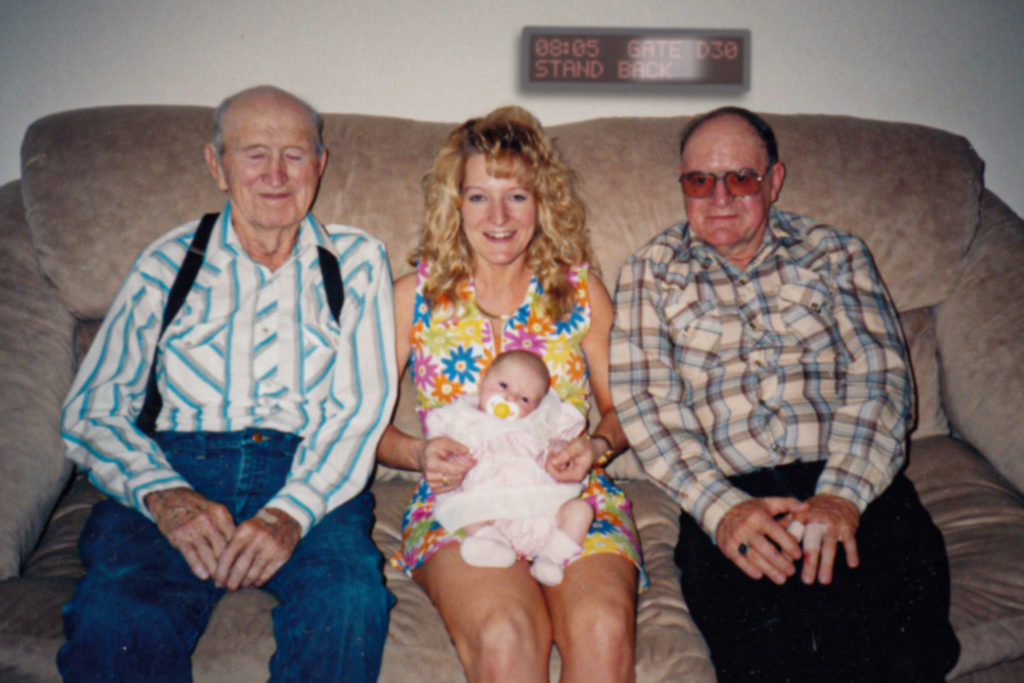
{"hour": 8, "minute": 5}
